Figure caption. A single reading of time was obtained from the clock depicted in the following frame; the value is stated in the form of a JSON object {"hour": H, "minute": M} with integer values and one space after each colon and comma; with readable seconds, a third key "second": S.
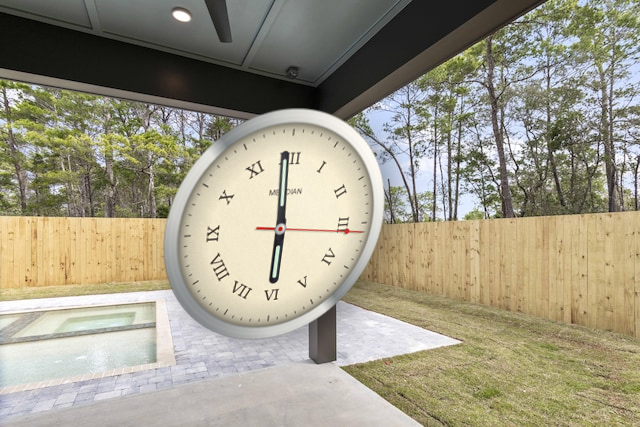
{"hour": 5, "minute": 59, "second": 16}
